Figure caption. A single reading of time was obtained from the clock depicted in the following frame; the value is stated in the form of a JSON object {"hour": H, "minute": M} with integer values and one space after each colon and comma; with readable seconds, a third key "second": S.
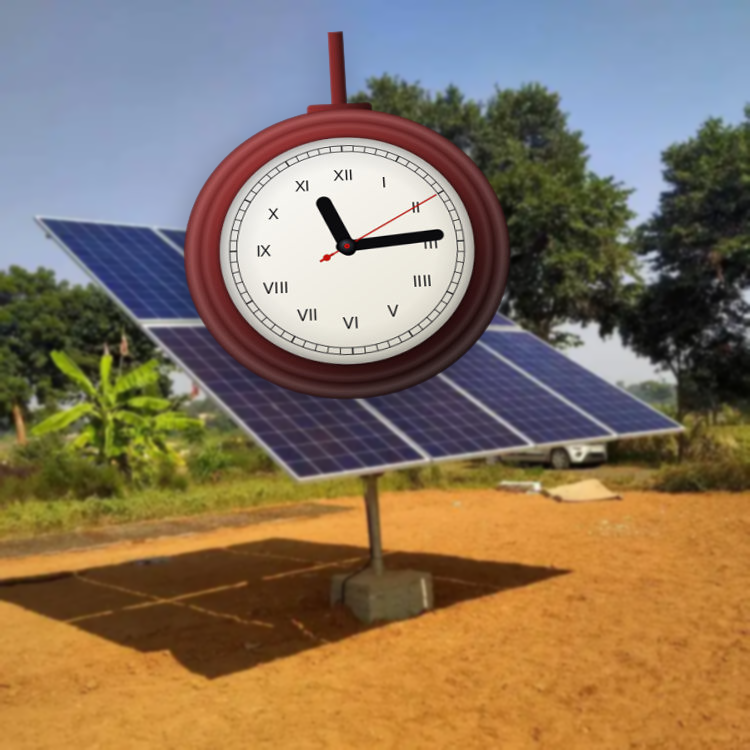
{"hour": 11, "minute": 14, "second": 10}
